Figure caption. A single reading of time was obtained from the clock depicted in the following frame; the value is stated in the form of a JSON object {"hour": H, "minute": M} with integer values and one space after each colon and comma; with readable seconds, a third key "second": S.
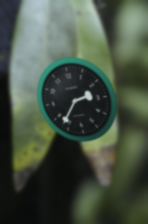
{"hour": 2, "minute": 37}
